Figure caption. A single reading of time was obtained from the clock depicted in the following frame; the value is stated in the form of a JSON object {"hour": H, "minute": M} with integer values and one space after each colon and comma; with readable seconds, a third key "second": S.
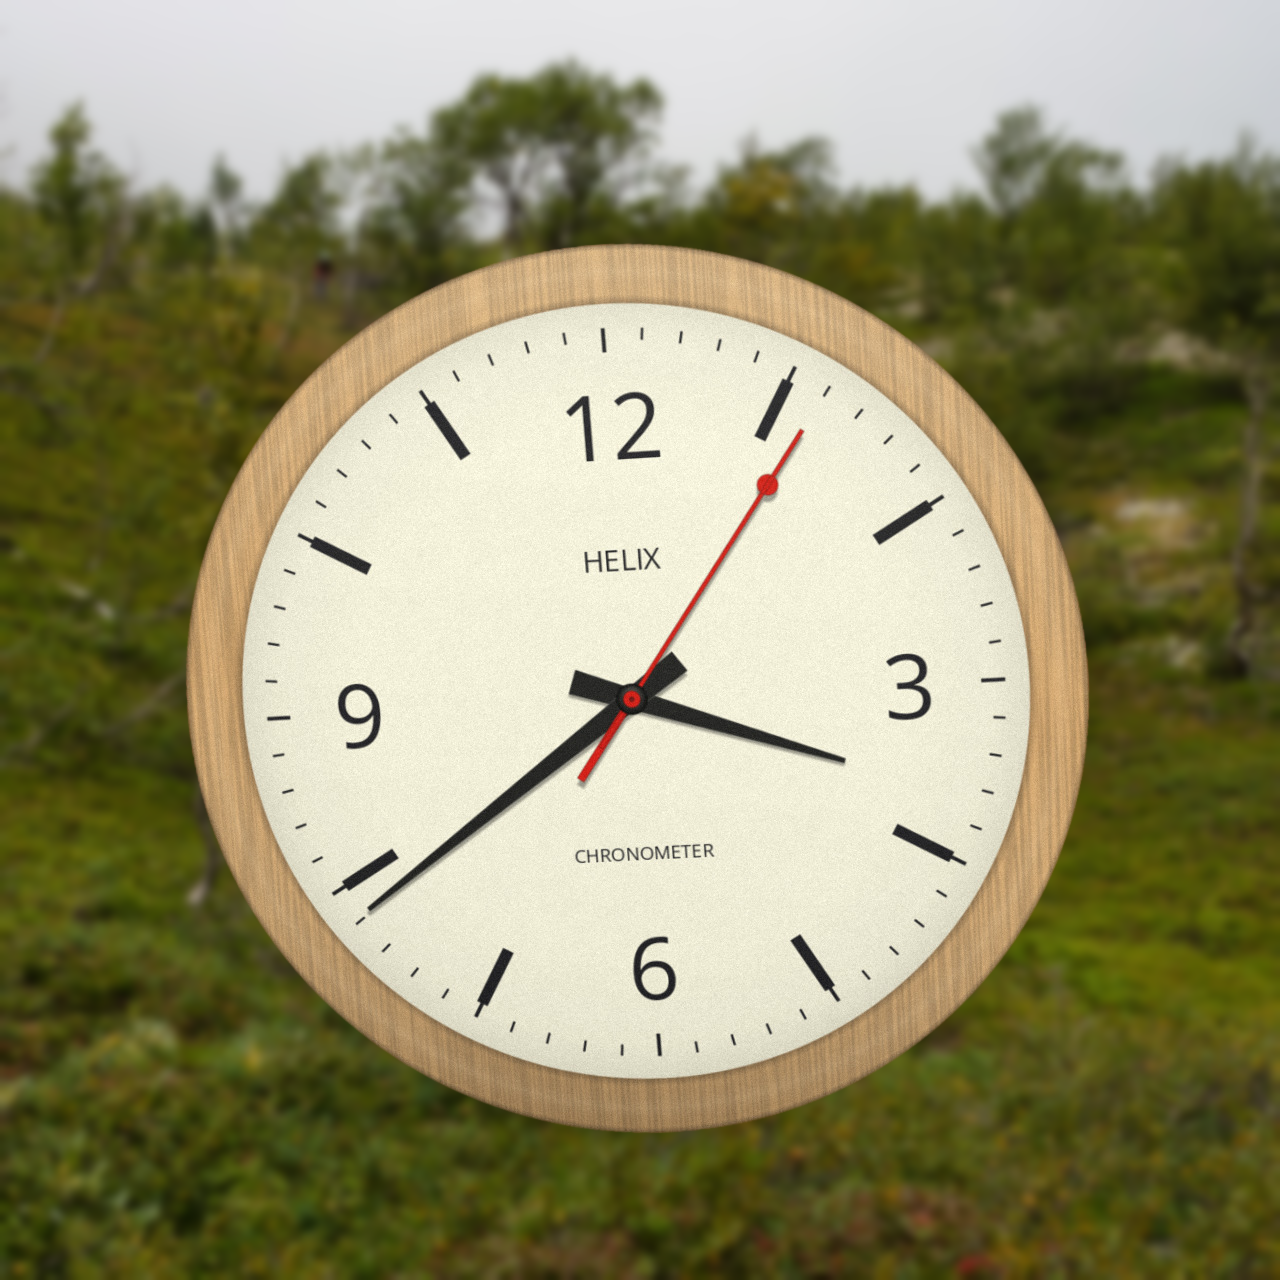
{"hour": 3, "minute": 39, "second": 6}
